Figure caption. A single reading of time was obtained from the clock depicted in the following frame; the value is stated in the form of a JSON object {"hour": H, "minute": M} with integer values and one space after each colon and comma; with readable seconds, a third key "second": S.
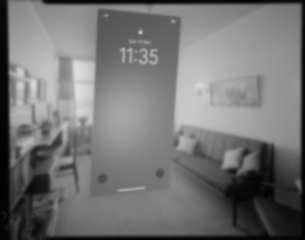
{"hour": 11, "minute": 35}
